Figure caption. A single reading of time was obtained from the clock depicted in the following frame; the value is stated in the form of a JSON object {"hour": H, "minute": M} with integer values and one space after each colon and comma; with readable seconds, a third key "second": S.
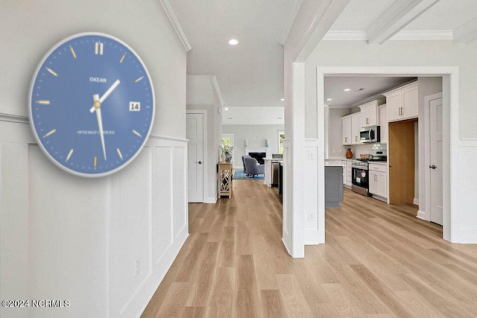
{"hour": 1, "minute": 28}
